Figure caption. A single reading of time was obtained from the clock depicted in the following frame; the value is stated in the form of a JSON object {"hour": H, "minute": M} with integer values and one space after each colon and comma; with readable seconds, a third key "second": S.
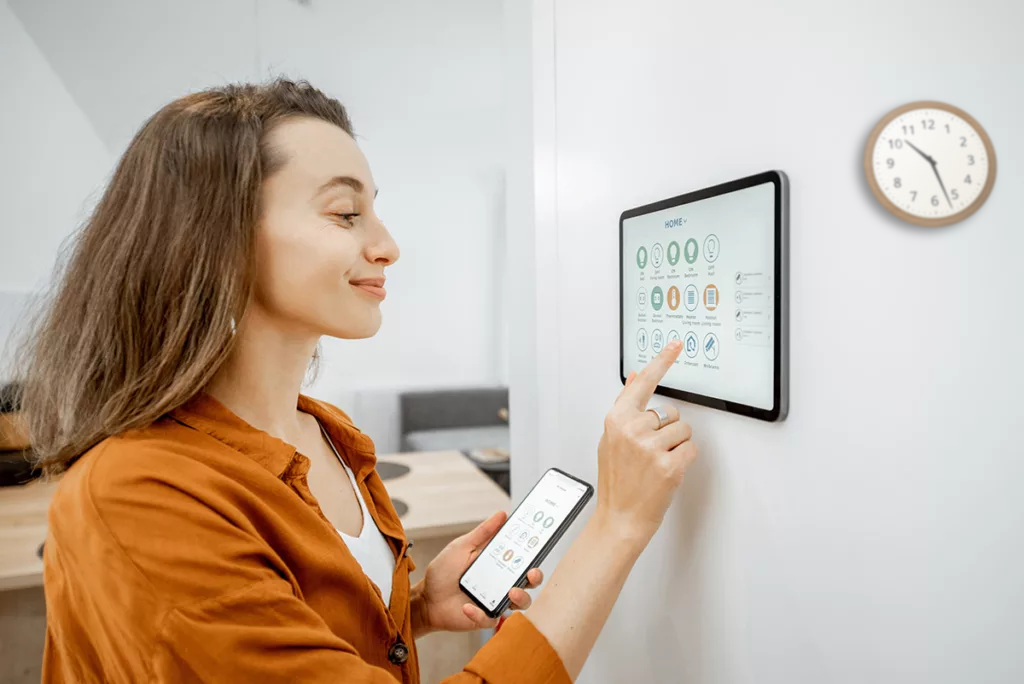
{"hour": 10, "minute": 27}
